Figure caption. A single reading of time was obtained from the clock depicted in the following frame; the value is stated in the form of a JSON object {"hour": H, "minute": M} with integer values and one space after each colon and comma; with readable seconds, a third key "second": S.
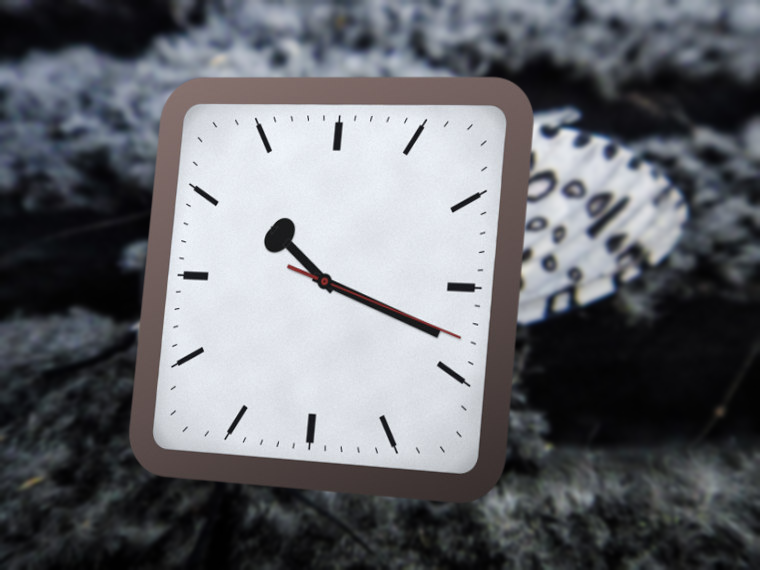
{"hour": 10, "minute": 18, "second": 18}
